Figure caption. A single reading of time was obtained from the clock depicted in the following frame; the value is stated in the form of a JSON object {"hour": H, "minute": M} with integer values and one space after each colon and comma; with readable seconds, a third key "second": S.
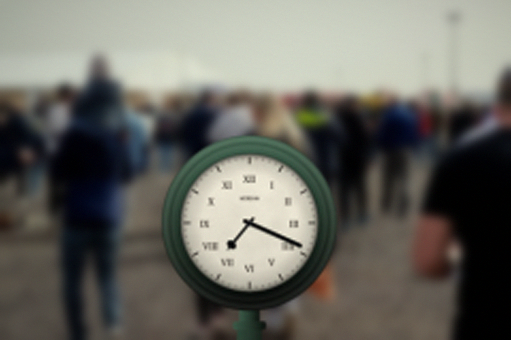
{"hour": 7, "minute": 19}
